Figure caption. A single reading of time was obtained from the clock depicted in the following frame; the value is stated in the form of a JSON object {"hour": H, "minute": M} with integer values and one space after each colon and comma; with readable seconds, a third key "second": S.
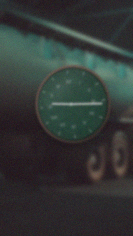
{"hour": 9, "minute": 16}
